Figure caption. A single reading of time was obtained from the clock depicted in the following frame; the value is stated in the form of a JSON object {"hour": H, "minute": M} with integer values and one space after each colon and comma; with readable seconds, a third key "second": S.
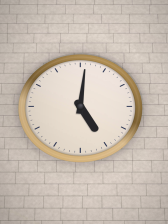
{"hour": 5, "minute": 1}
